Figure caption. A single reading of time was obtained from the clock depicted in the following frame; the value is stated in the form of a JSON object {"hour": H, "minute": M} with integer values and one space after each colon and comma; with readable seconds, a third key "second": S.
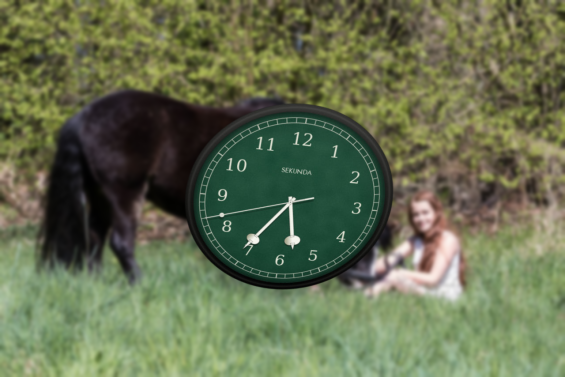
{"hour": 5, "minute": 35, "second": 42}
